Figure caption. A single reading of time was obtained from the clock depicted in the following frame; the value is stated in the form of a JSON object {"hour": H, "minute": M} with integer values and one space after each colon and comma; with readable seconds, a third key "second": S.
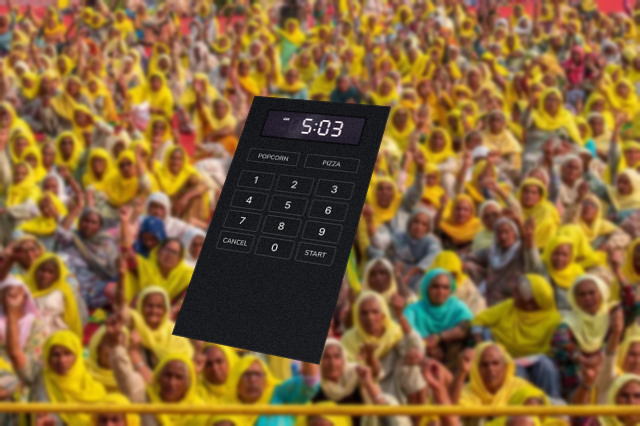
{"hour": 5, "minute": 3}
